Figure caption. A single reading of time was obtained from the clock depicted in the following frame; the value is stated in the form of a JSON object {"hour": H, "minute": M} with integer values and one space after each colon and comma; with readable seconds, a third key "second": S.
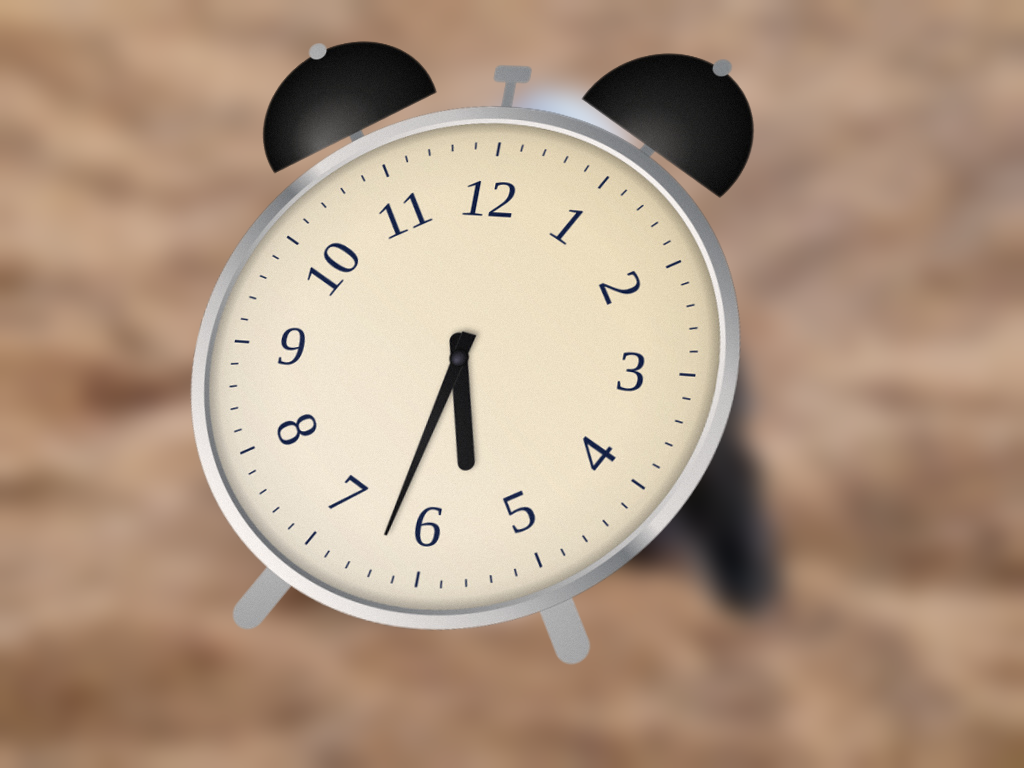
{"hour": 5, "minute": 32}
